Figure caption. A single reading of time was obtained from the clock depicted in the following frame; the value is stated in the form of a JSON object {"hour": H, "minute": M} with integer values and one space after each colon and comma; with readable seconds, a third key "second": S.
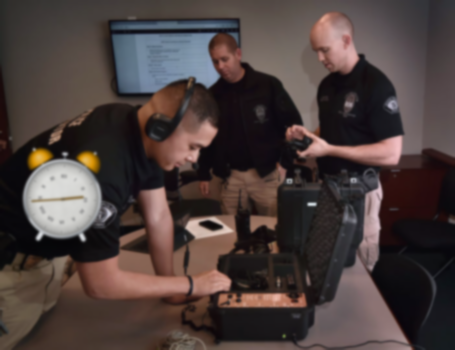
{"hour": 2, "minute": 44}
